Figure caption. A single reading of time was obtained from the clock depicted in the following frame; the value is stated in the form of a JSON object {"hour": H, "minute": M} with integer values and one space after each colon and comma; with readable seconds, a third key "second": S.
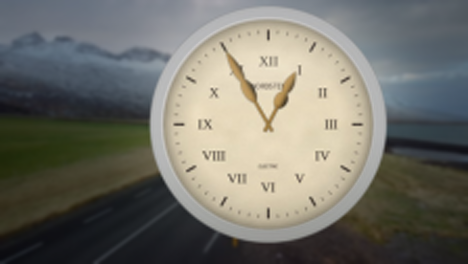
{"hour": 12, "minute": 55}
